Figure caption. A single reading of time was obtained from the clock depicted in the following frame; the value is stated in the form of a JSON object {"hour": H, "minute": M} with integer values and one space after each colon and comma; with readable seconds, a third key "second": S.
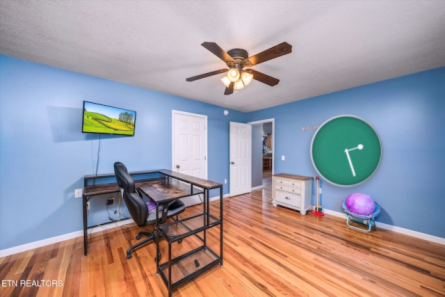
{"hour": 2, "minute": 27}
